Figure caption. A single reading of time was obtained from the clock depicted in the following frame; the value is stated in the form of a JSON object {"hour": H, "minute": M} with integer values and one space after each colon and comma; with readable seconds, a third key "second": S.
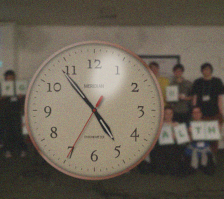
{"hour": 4, "minute": 53, "second": 35}
